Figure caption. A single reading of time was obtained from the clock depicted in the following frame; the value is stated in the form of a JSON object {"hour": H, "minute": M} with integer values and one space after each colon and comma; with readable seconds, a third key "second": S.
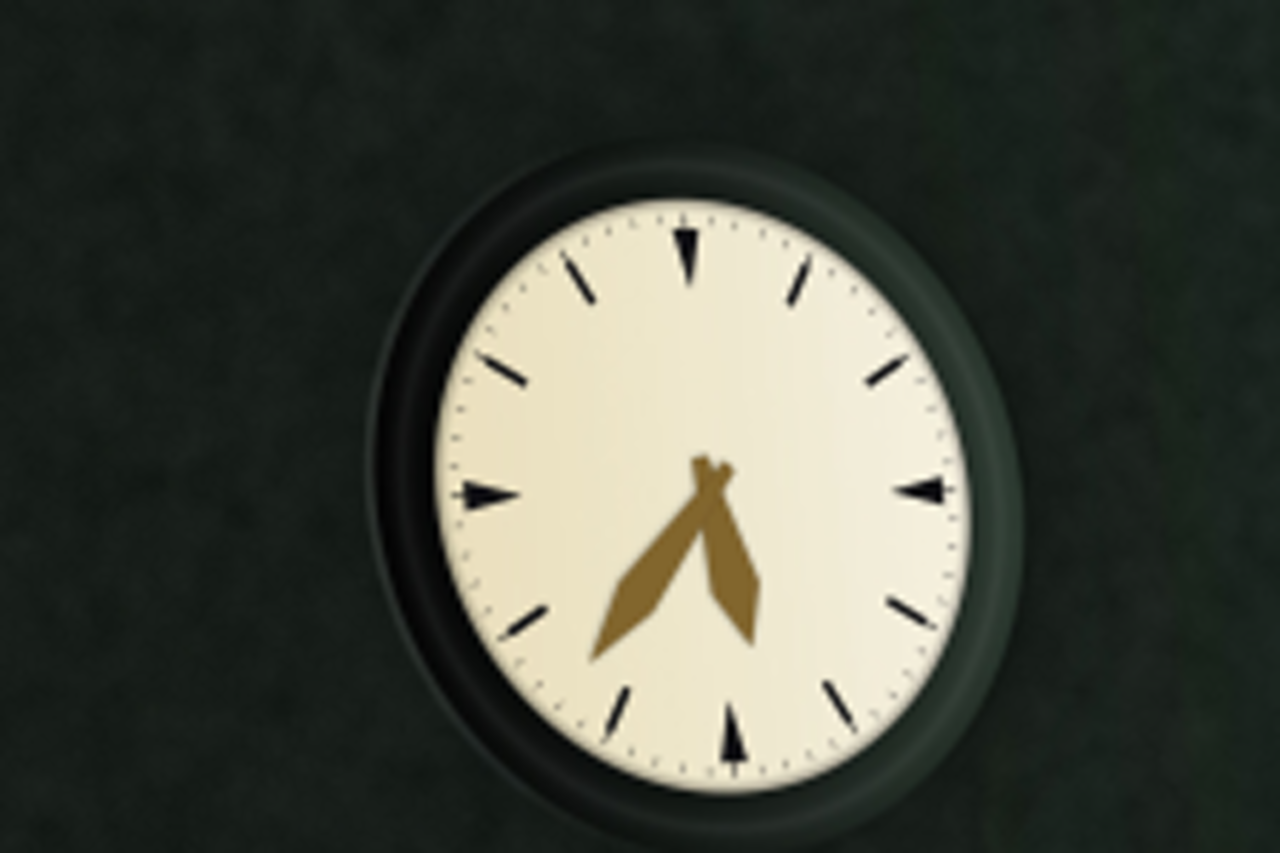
{"hour": 5, "minute": 37}
